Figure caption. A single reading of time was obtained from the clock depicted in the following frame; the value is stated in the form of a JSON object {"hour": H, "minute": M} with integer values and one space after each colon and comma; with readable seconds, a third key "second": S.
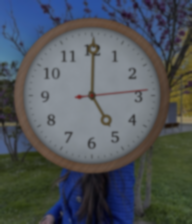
{"hour": 5, "minute": 0, "second": 14}
